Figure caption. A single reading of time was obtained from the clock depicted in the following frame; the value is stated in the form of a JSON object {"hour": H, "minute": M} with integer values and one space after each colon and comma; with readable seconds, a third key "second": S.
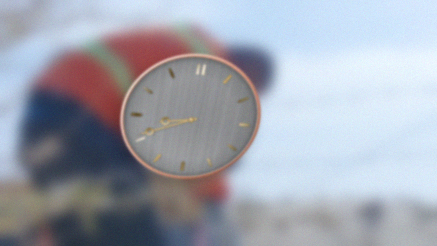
{"hour": 8, "minute": 41}
